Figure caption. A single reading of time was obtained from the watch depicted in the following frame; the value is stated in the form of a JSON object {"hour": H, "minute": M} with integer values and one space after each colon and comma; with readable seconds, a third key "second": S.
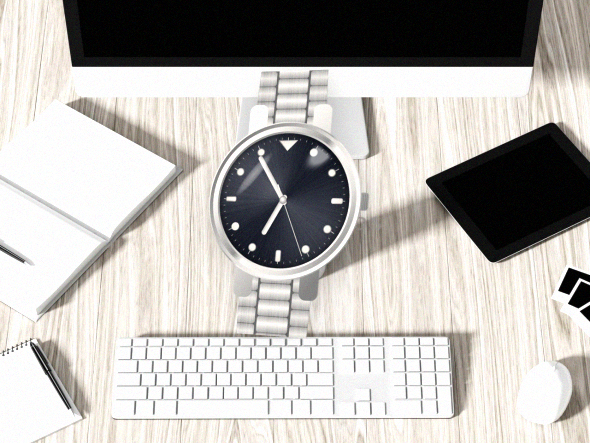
{"hour": 6, "minute": 54, "second": 26}
